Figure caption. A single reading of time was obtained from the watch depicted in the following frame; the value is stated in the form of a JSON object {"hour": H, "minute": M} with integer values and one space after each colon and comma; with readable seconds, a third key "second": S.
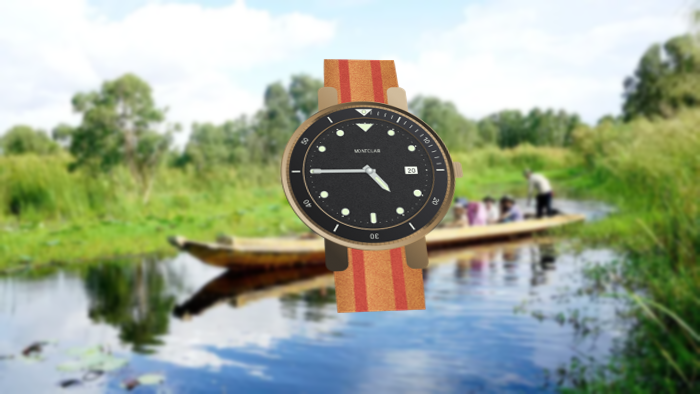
{"hour": 4, "minute": 45}
